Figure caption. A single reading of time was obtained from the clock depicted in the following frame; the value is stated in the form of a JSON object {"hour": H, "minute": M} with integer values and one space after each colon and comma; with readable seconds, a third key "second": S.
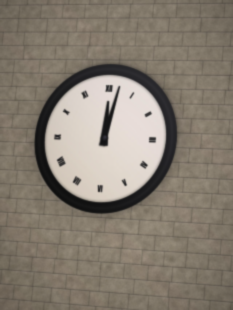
{"hour": 12, "minute": 2}
